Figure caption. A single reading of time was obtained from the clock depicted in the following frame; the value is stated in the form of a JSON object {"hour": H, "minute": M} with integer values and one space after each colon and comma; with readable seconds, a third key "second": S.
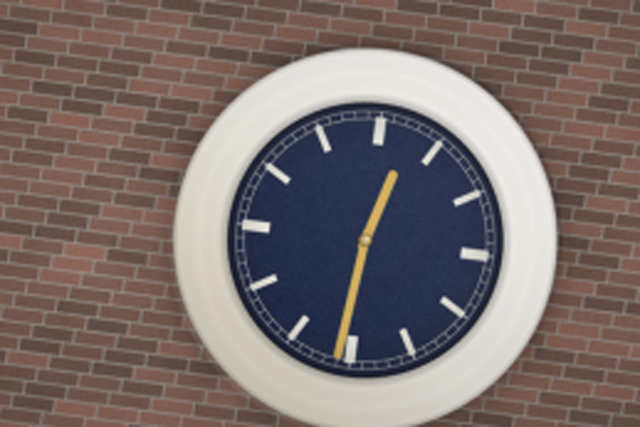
{"hour": 12, "minute": 31}
